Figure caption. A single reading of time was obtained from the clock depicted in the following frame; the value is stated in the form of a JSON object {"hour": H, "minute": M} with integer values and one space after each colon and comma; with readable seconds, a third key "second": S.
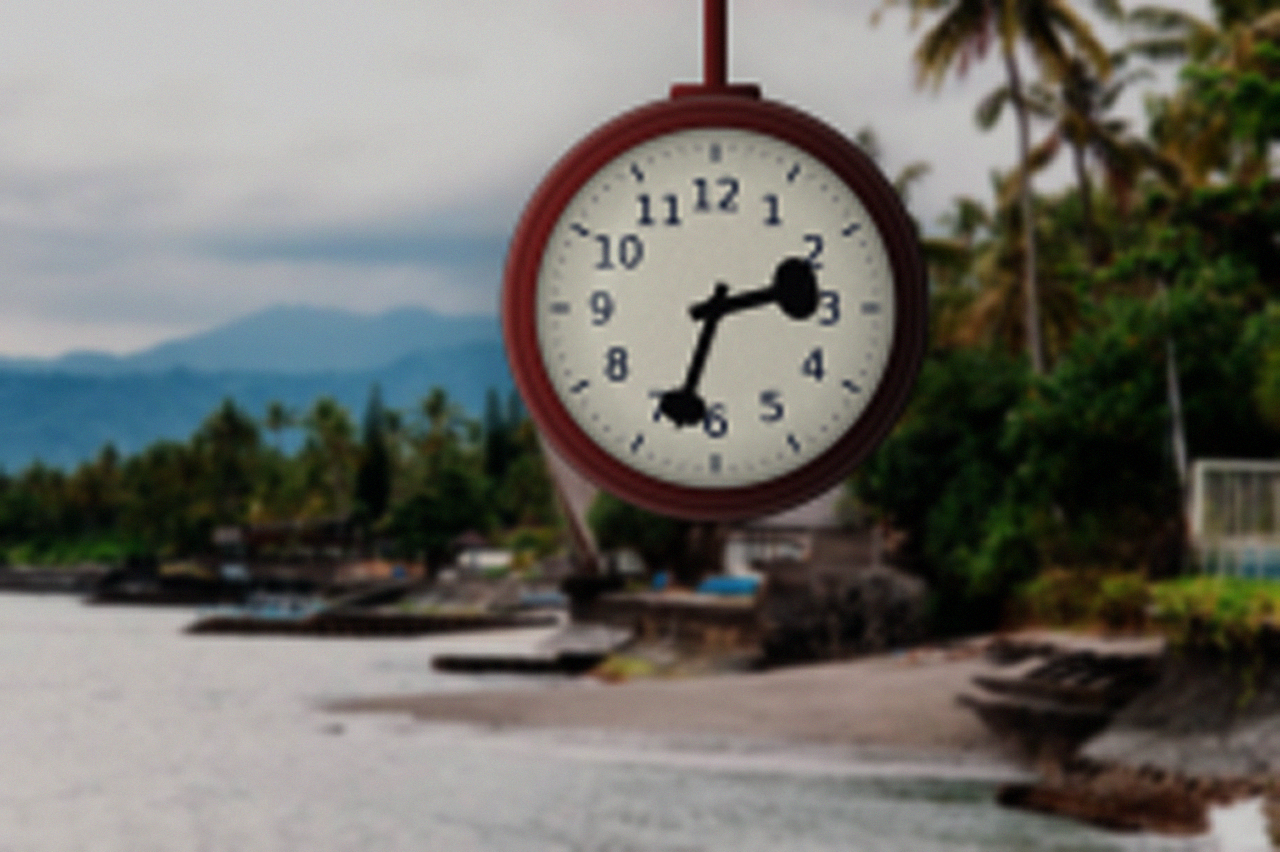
{"hour": 2, "minute": 33}
